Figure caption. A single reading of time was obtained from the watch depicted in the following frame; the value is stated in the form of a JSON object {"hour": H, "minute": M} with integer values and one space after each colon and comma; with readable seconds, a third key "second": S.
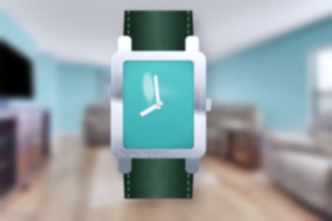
{"hour": 7, "minute": 59}
